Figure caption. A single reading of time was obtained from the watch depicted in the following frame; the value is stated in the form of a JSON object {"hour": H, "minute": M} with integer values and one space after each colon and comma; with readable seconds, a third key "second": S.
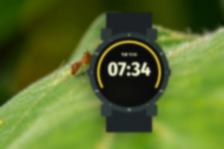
{"hour": 7, "minute": 34}
